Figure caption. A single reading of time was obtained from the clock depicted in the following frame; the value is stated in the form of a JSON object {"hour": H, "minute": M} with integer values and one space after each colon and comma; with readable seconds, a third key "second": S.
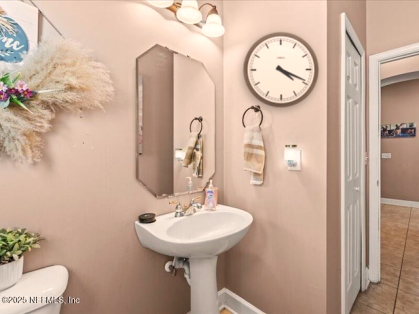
{"hour": 4, "minute": 19}
